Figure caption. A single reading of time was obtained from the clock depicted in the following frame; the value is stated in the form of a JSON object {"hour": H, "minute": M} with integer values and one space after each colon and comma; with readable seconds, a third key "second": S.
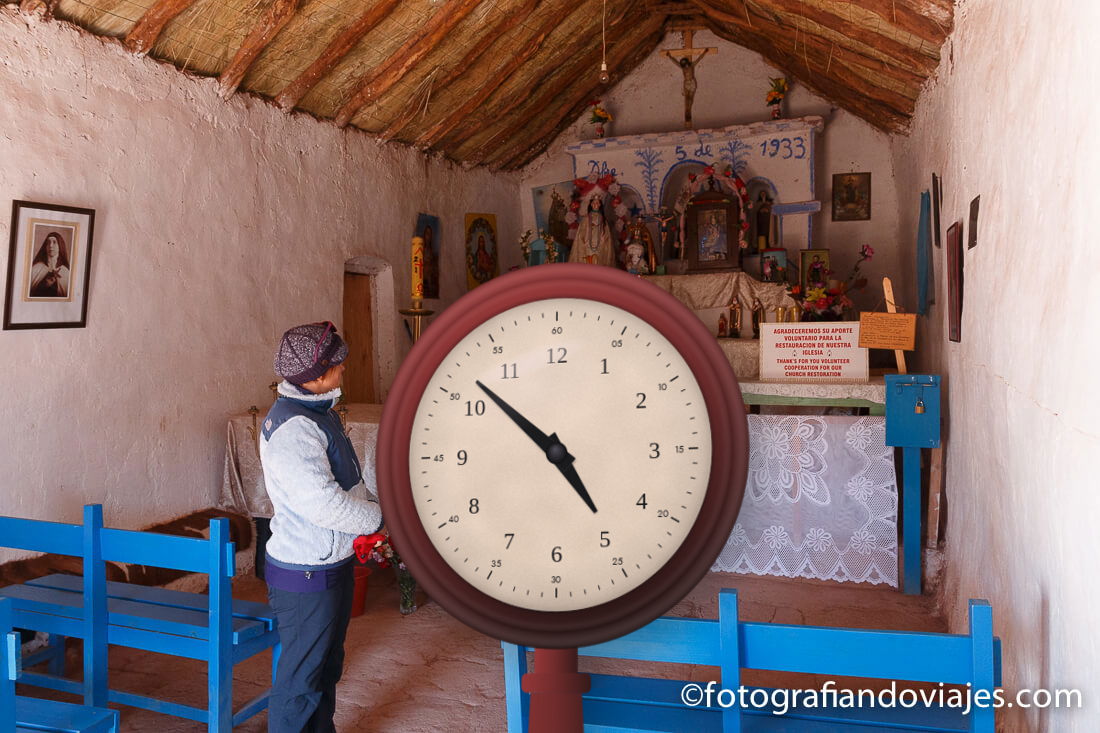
{"hour": 4, "minute": 52}
